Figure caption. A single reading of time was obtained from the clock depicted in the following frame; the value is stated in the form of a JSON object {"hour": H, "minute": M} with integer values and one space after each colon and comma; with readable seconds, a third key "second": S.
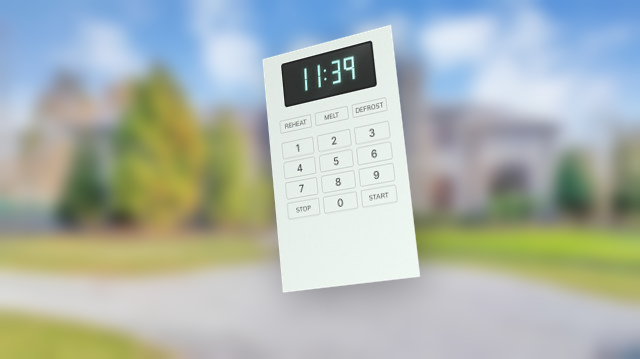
{"hour": 11, "minute": 39}
